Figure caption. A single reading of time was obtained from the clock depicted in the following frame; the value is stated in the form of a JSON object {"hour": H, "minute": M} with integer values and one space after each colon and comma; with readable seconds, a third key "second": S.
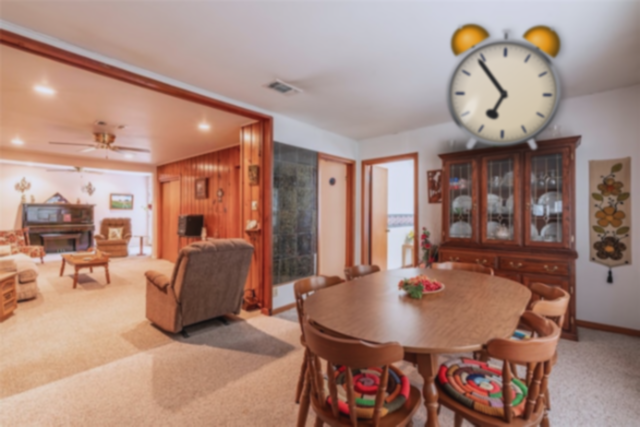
{"hour": 6, "minute": 54}
